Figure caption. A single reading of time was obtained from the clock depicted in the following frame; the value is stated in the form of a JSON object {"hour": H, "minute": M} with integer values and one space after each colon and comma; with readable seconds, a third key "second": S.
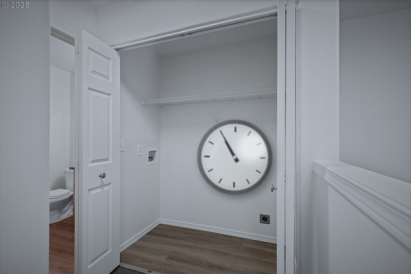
{"hour": 10, "minute": 55}
